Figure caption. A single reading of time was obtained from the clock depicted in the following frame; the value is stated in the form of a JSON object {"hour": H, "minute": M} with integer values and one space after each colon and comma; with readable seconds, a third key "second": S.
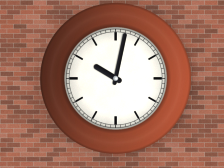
{"hour": 10, "minute": 2}
